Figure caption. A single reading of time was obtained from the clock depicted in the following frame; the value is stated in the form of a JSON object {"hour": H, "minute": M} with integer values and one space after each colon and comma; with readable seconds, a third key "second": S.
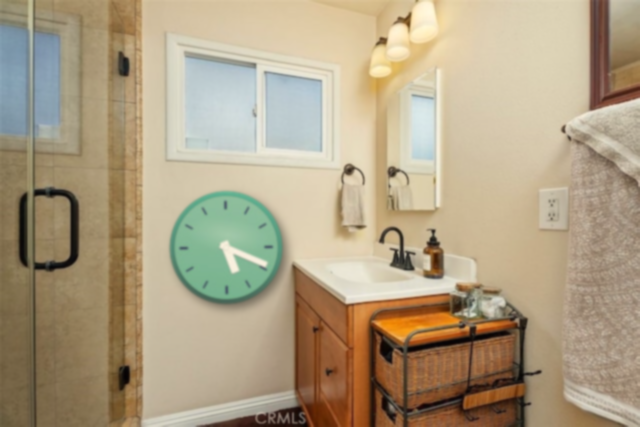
{"hour": 5, "minute": 19}
